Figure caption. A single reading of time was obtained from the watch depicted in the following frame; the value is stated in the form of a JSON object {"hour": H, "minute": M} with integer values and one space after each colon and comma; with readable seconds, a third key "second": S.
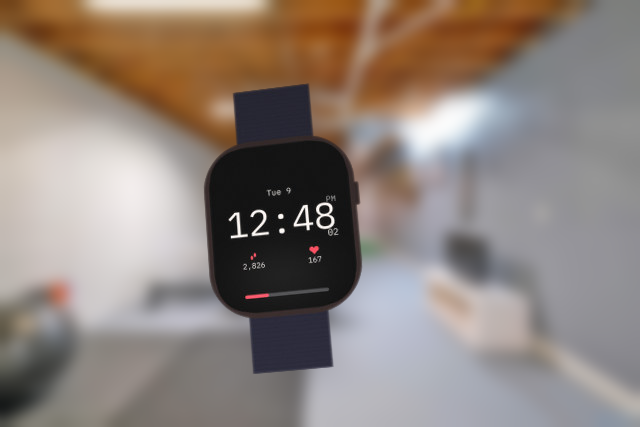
{"hour": 12, "minute": 48, "second": 2}
